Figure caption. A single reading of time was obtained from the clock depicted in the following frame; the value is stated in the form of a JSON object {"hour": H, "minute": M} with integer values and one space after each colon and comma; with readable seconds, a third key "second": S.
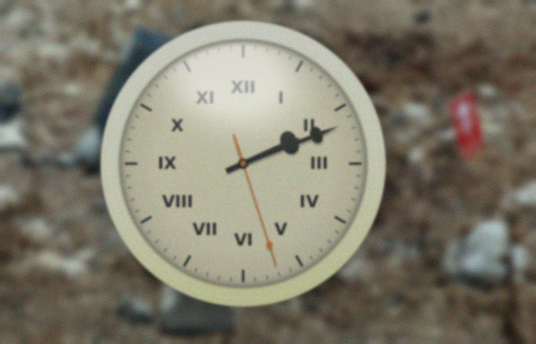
{"hour": 2, "minute": 11, "second": 27}
